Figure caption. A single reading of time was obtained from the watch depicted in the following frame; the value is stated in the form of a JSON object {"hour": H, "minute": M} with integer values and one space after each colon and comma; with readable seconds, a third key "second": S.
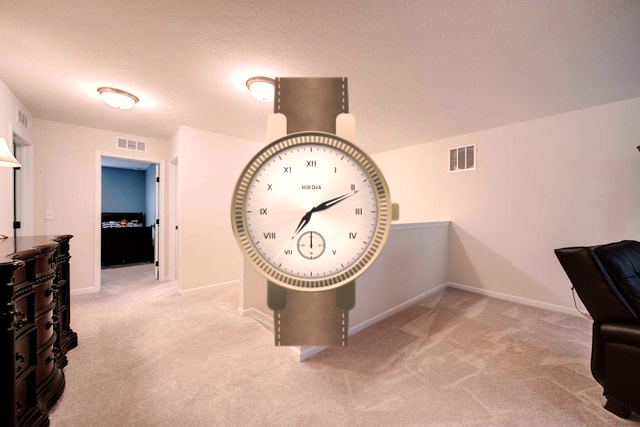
{"hour": 7, "minute": 11}
